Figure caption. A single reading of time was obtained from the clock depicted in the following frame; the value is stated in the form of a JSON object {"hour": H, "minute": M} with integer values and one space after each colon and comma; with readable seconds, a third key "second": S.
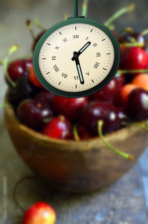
{"hour": 1, "minute": 28}
